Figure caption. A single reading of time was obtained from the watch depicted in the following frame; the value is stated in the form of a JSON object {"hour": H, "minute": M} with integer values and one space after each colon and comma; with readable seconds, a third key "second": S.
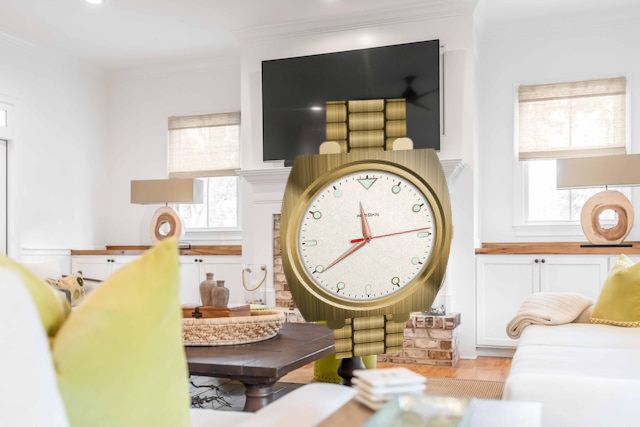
{"hour": 11, "minute": 39, "second": 14}
